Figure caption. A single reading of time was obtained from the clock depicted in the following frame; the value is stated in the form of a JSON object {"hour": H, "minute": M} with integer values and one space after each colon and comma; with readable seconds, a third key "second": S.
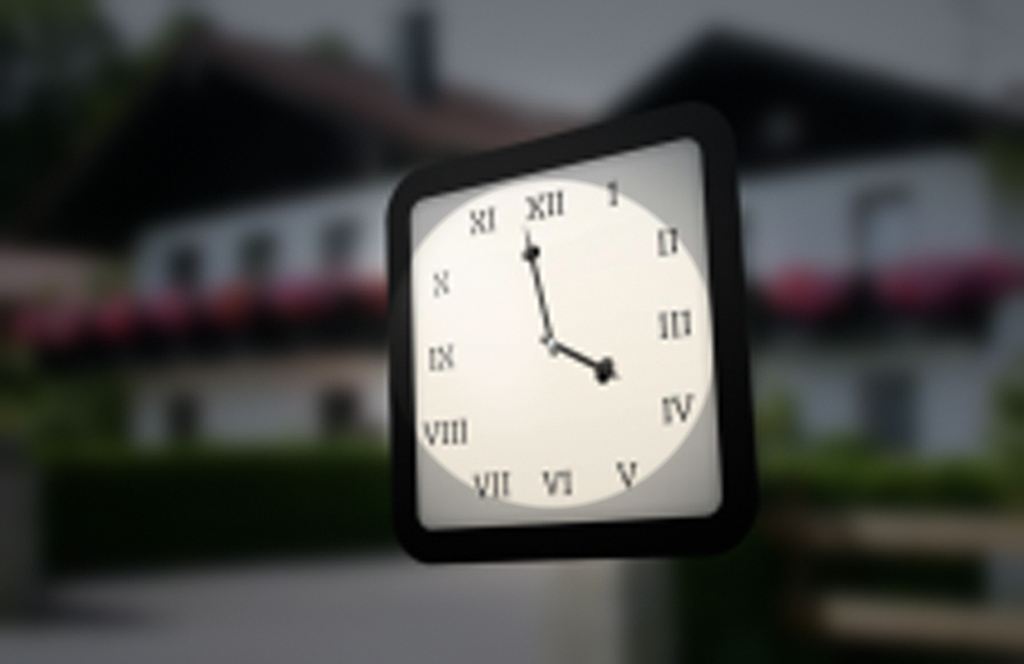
{"hour": 3, "minute": 58}
